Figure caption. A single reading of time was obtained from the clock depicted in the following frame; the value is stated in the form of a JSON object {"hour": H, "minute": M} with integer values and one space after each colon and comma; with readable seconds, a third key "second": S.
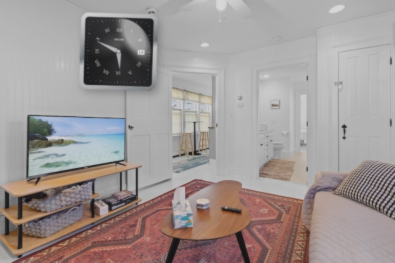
{"hour": 5, "minute": 49}
